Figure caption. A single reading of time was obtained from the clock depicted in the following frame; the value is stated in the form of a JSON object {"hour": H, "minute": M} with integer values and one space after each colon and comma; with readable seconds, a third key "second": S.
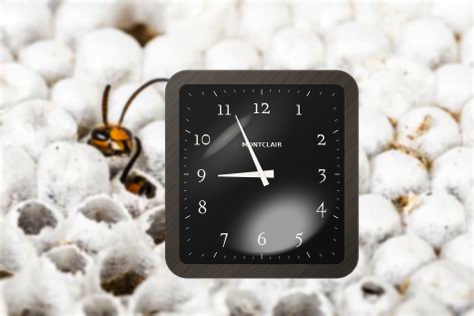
{"hour": 8, "minute": 56}
